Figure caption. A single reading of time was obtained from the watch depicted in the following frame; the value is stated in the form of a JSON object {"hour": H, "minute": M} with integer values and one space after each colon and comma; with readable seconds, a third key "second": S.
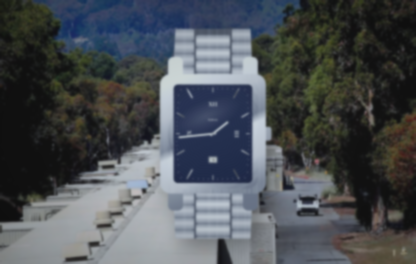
{"hour": 1, "minute": 44}
